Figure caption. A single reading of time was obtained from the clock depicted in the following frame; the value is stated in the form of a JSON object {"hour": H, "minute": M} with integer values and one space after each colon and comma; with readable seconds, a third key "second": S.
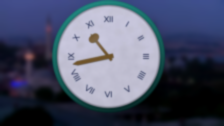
{"hour": 10, "minute": 43}
